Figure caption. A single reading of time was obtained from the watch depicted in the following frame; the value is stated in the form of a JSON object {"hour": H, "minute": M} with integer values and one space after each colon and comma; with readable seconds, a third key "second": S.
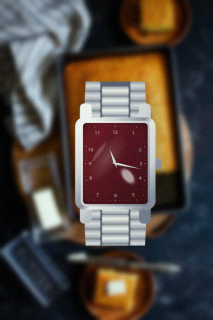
{"hour": 11, "minute": 17}
